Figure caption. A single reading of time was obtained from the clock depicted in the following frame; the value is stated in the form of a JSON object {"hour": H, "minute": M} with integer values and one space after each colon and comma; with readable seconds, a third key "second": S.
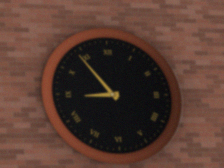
{"hour": 8, "minute": 54}
